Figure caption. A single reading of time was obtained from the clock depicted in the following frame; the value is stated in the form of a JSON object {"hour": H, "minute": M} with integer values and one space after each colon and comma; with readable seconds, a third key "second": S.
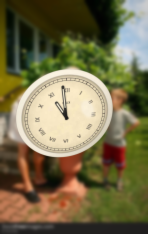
{"hour": 10, "minute": 59}
